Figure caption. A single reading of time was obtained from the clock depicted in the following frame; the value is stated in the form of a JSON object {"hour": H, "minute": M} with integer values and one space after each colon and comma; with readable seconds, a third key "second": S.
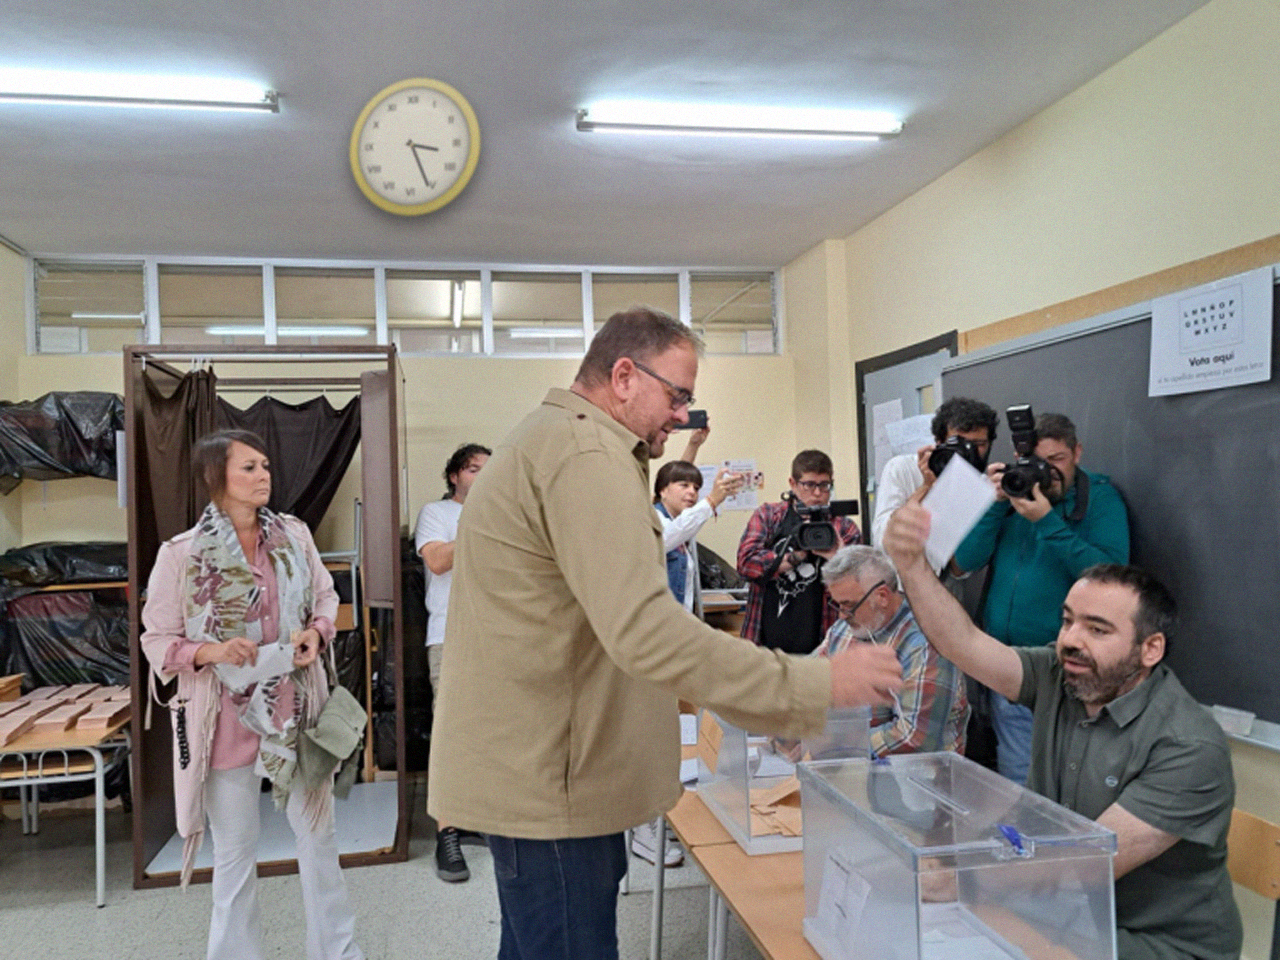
{"hour": 3, "minute": 26}
